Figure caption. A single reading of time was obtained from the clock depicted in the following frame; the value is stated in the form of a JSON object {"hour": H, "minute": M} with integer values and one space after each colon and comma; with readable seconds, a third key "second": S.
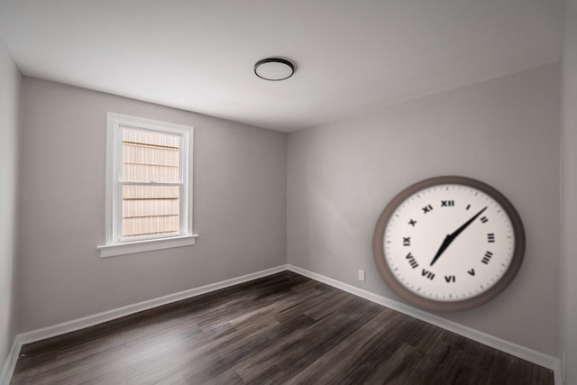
{"hour": 7, "minute": 8}
